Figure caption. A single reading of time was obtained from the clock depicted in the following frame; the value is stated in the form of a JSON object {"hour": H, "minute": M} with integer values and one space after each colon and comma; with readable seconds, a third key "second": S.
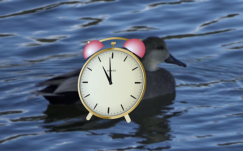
{"hour": 10, "minute": 59}
